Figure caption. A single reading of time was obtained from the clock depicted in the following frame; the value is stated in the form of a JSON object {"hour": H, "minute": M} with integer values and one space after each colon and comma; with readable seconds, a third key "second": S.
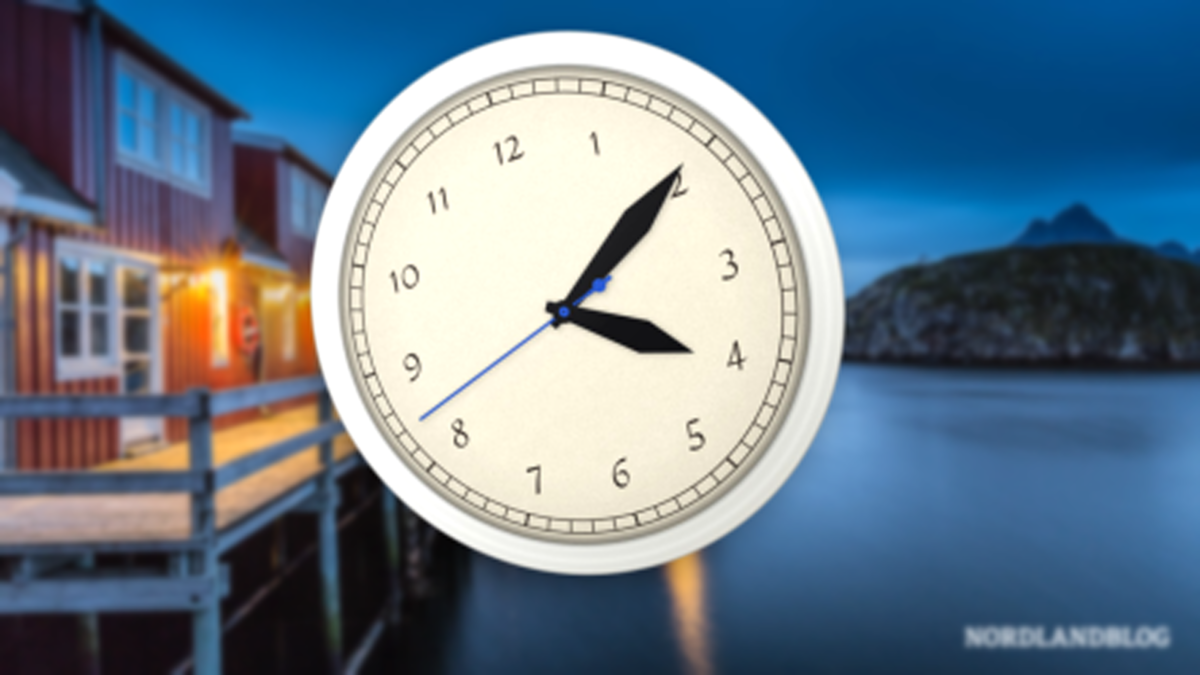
{"hour": 4, "minute": 9, "second": 42}
